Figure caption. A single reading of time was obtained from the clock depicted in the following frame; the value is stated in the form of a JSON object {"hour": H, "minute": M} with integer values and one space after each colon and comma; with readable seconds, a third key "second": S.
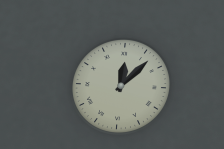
{"hour": 12, "minute": 7}
